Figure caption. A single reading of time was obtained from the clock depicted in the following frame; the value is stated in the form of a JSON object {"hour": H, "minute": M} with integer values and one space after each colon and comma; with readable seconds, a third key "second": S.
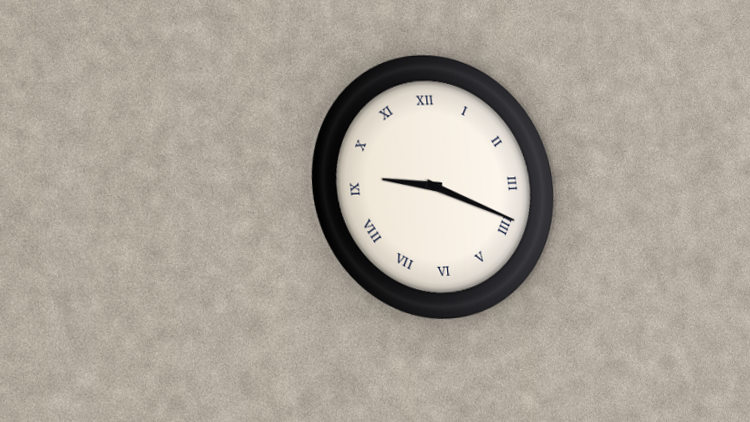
{"hour": 9, "minute": 19}
